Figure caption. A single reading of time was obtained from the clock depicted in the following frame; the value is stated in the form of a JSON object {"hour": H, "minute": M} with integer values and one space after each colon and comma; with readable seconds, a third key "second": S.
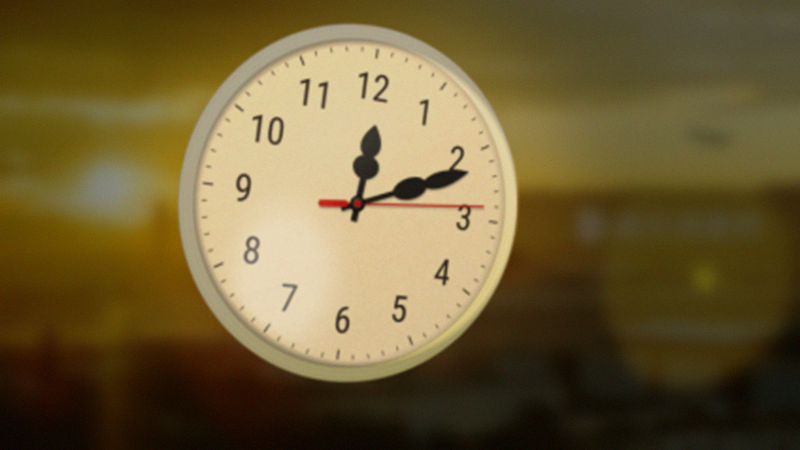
{"hour": 12, "minute": 11, "second": 14}
